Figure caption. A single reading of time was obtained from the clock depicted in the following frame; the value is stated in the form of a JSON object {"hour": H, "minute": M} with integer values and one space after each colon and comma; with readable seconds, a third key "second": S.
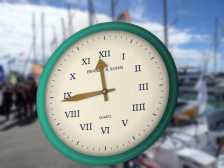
{"hour": 11, "minute": 44}
